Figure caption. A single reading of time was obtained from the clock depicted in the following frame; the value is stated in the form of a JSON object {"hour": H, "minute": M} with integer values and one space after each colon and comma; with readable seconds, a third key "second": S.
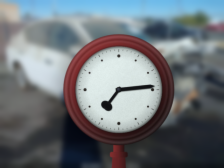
{"hour": 7, "minute": 14}
